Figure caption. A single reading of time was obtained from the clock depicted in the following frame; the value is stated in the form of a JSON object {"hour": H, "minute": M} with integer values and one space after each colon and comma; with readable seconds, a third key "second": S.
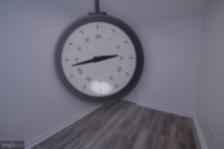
{"hour": 2, "minute": 43}
